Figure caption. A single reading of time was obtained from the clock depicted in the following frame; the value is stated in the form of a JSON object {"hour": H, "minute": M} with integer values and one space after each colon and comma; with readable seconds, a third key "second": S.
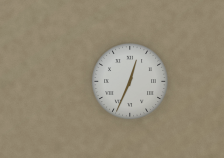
{"hour": 12, "minute": 34}
